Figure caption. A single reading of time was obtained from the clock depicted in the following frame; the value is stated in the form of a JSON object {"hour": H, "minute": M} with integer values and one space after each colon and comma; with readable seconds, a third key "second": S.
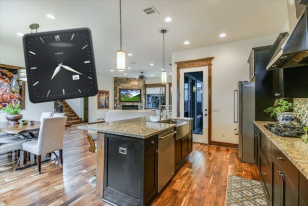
{"hour": 7, "minute": 20}
